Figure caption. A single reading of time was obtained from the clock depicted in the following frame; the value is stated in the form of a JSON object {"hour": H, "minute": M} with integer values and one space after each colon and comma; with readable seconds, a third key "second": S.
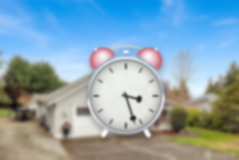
{"hour": 3, "minute": 27}
